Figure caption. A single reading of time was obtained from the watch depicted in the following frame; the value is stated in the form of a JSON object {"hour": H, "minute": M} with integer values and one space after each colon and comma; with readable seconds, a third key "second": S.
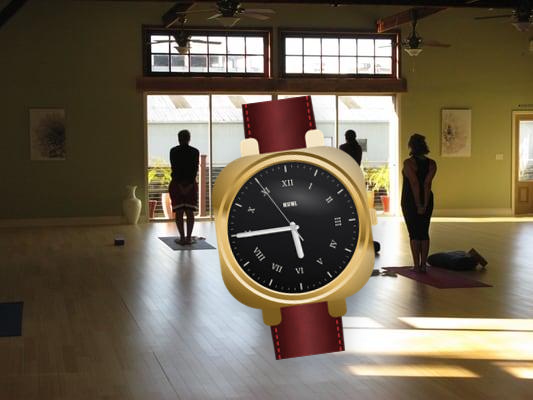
{"hour": 5, "minute": 44, "second": 55}
